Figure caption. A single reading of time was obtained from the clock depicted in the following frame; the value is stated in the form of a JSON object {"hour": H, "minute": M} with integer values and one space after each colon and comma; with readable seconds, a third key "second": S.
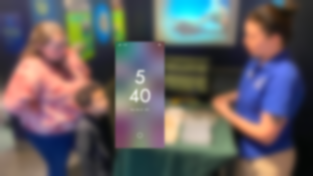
{"hour": 5, "minute": 40}
